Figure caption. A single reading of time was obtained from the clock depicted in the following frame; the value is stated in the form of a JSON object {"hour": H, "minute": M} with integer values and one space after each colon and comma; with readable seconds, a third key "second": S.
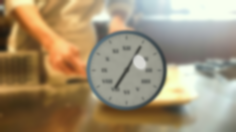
{"hour": 7, "minute": 5}
